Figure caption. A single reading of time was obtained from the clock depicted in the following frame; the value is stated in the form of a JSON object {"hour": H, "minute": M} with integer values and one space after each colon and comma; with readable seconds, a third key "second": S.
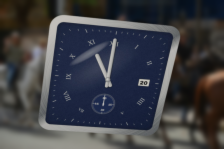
{"hour": 11, "minute": 0}
